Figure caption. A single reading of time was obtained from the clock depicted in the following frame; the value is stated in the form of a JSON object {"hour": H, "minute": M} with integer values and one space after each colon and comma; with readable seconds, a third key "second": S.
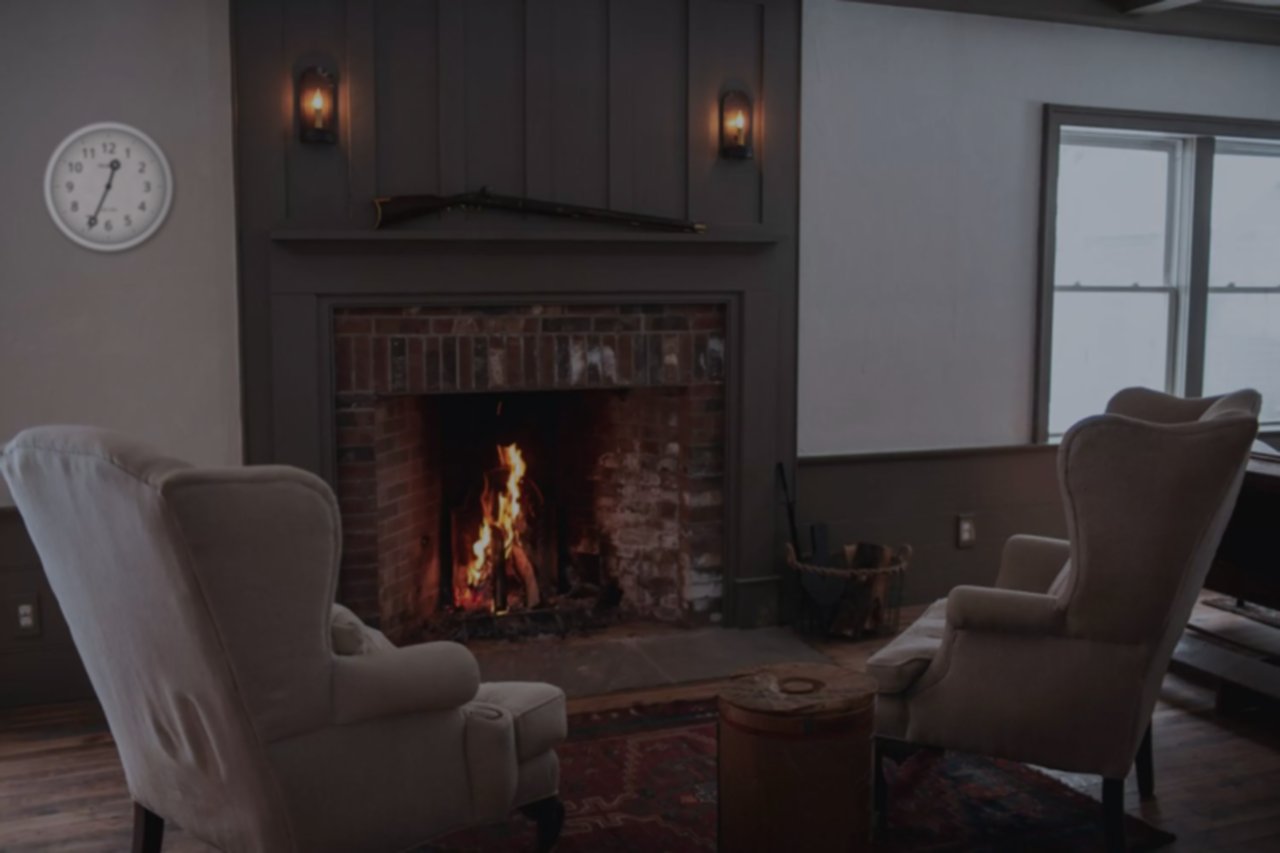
{"hour": 12, "minute": 34}
